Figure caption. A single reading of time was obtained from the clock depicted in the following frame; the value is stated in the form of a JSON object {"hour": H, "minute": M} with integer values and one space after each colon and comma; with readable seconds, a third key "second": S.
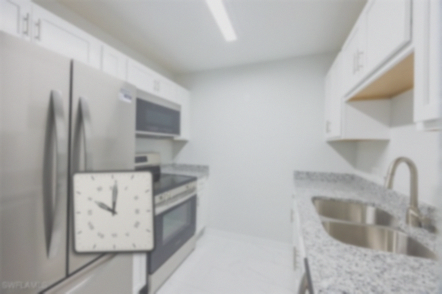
{"hour": 10, "minute": 1}
